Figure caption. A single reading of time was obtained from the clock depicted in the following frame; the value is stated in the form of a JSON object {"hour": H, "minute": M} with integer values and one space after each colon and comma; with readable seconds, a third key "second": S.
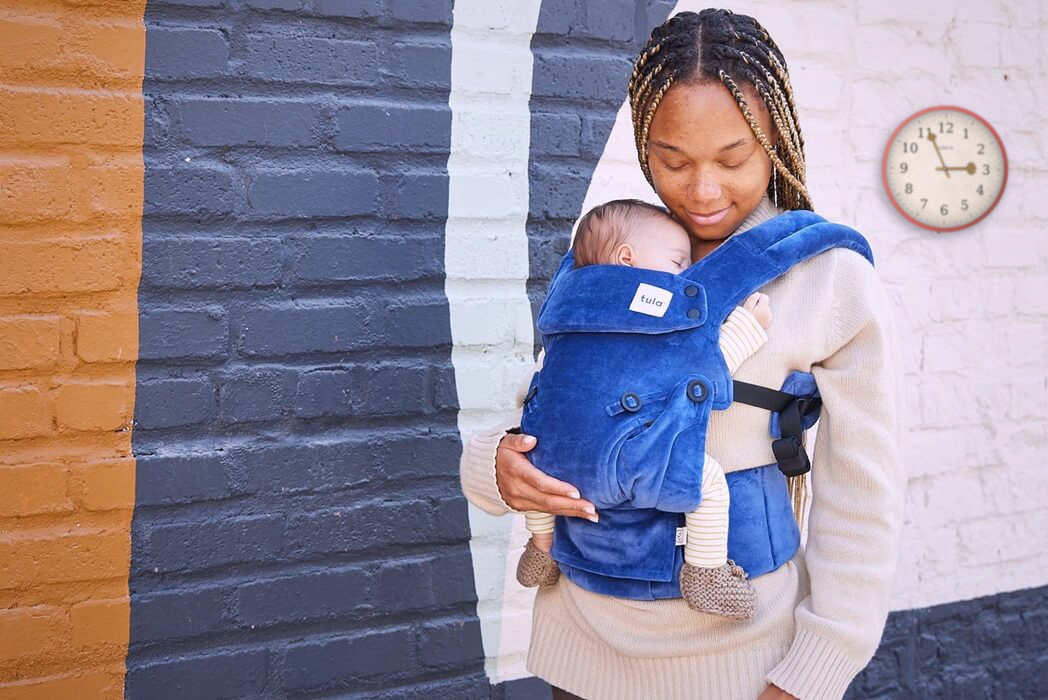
{"hour": 2, "minute": 56}
